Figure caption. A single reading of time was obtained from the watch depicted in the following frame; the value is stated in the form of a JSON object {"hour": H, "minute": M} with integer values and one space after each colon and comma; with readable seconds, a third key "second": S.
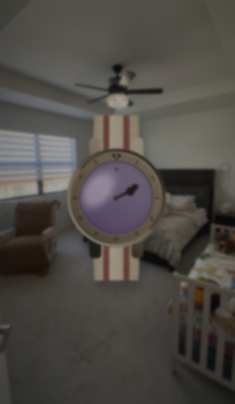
{"hour": 2, "minute": 10}
